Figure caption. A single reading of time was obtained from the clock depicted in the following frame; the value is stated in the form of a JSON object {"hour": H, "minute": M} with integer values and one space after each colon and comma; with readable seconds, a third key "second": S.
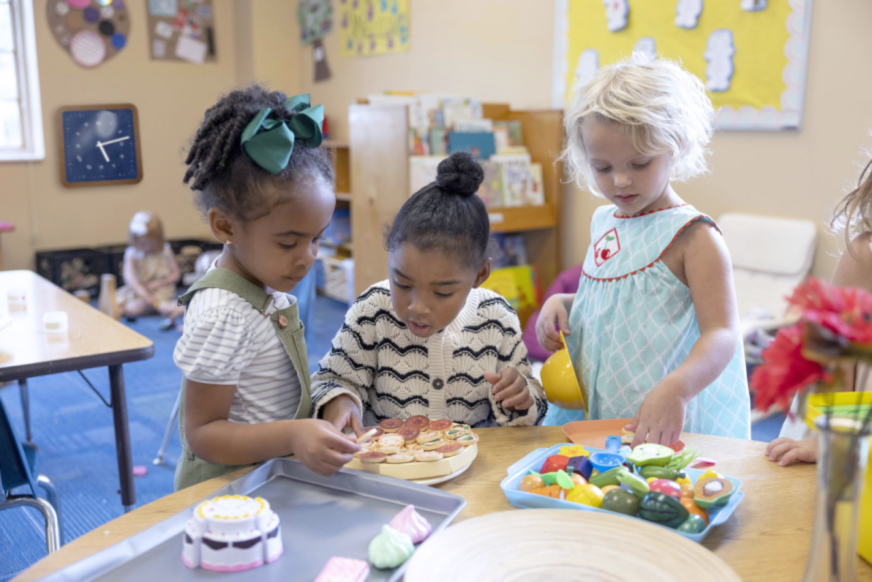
{"hour": 5, "minute": 13}
